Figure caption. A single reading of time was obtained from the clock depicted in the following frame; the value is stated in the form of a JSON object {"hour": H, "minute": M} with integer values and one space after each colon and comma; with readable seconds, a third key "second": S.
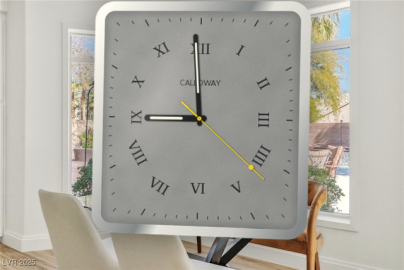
{"hour": 8, "minute": 59, "second": 22}
